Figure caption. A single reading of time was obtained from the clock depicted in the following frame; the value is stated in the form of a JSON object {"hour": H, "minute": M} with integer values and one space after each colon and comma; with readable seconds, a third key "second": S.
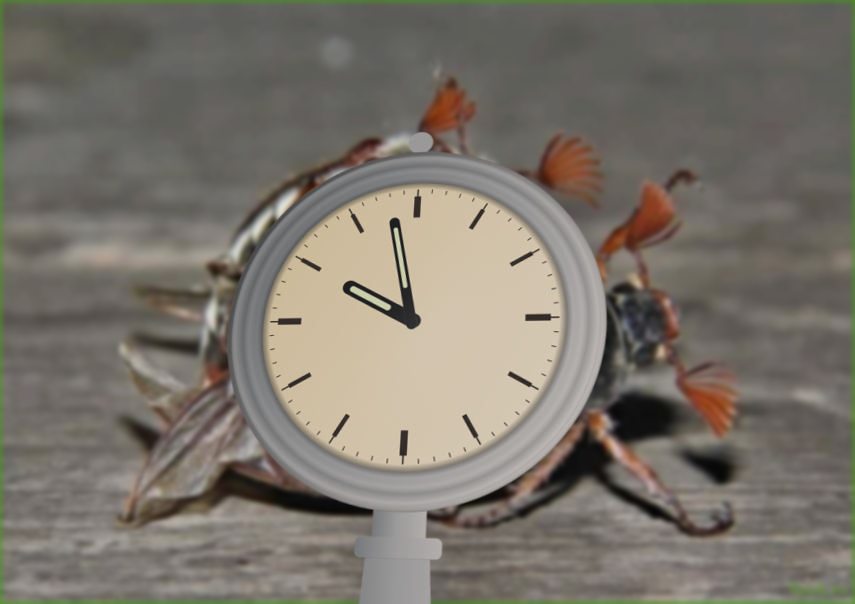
{"hour": 9, "minute": 58}
